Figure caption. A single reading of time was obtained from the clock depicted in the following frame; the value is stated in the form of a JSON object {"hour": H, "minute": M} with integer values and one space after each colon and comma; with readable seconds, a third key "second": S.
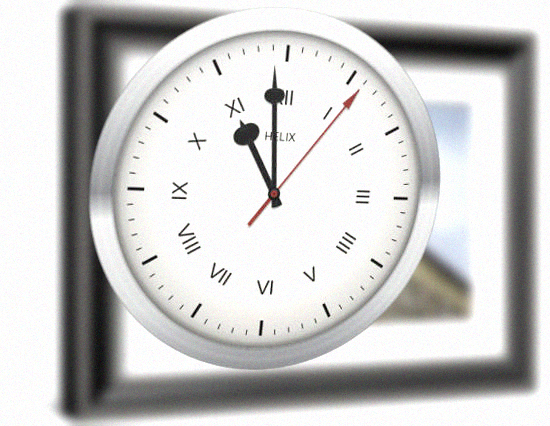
{"hour": 10, "minute": 59, "second": 6}
